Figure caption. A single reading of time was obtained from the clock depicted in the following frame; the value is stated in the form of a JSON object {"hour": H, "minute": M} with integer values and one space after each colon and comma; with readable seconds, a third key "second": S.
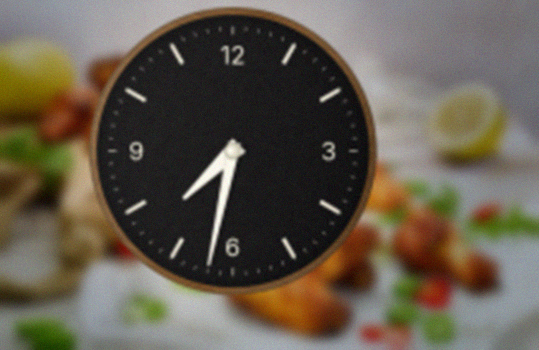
{"hour": 7, "minute": 32}
